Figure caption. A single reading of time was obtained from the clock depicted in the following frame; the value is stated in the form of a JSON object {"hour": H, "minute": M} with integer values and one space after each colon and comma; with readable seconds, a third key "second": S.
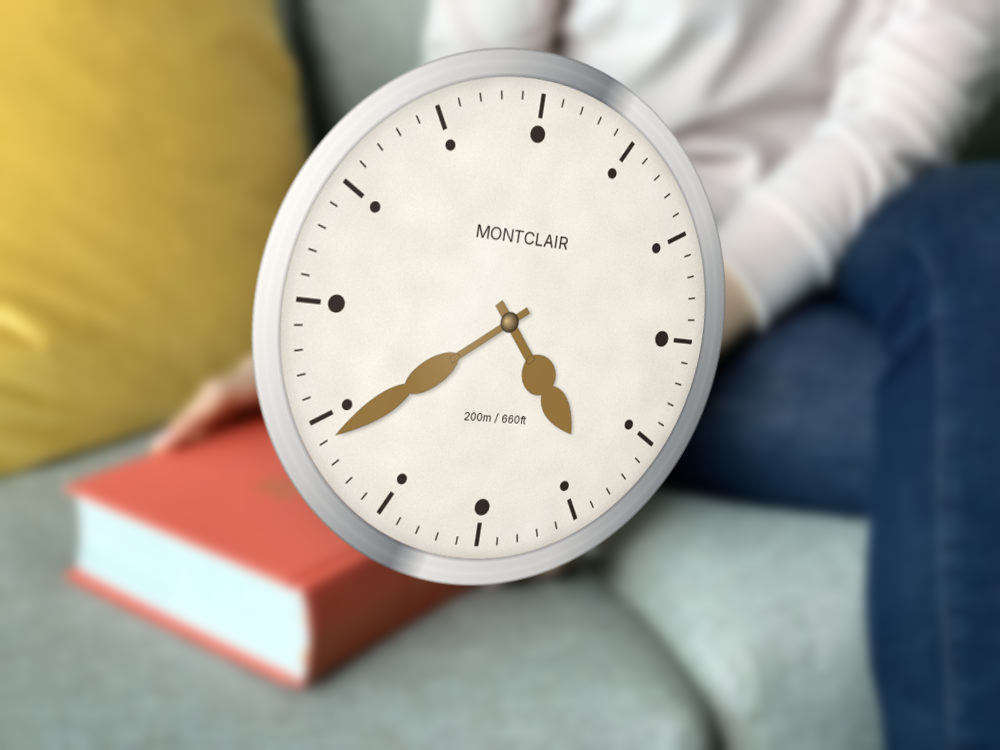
{"hour": 4, "minute": 39}
